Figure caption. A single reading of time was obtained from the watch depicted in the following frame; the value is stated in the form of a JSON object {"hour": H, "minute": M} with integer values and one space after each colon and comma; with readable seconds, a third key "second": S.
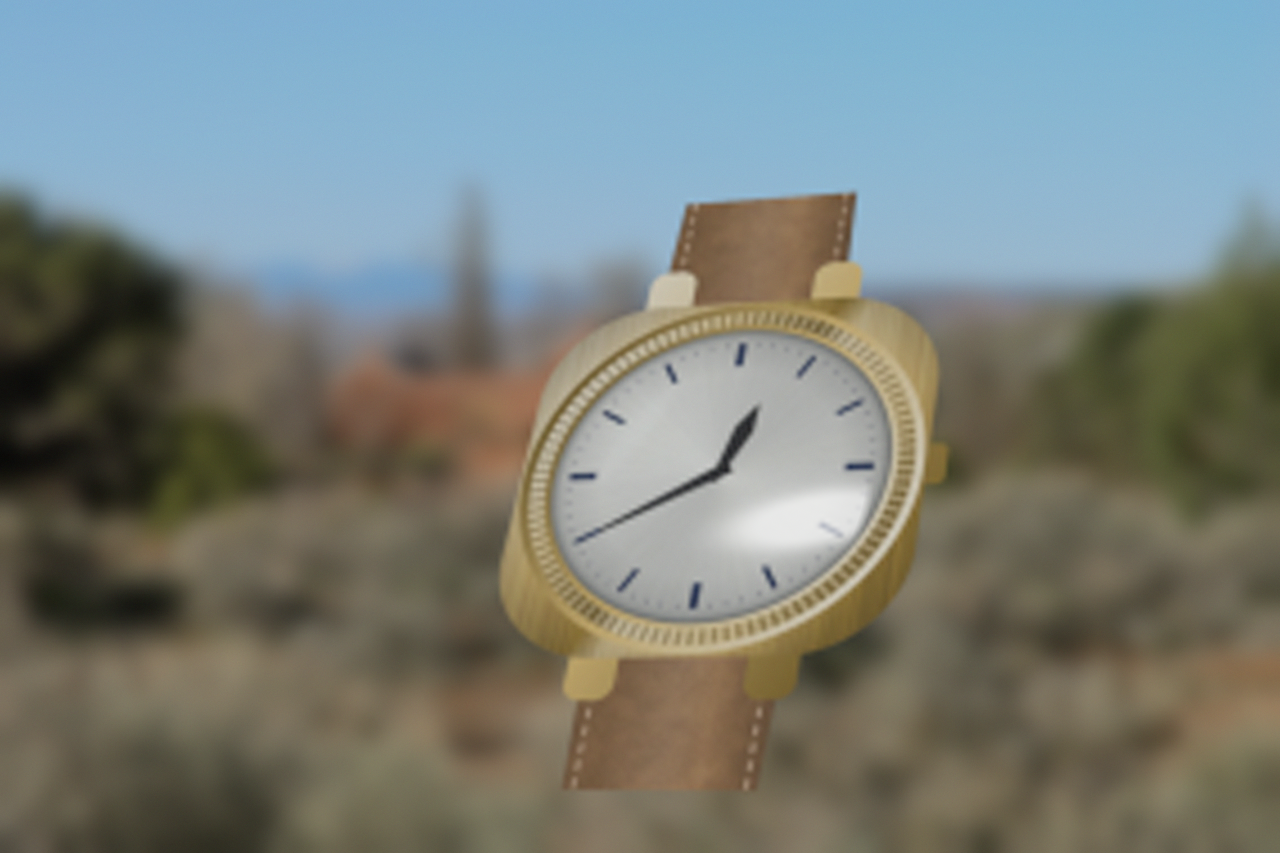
{"hour": 12, "minute": 40}
